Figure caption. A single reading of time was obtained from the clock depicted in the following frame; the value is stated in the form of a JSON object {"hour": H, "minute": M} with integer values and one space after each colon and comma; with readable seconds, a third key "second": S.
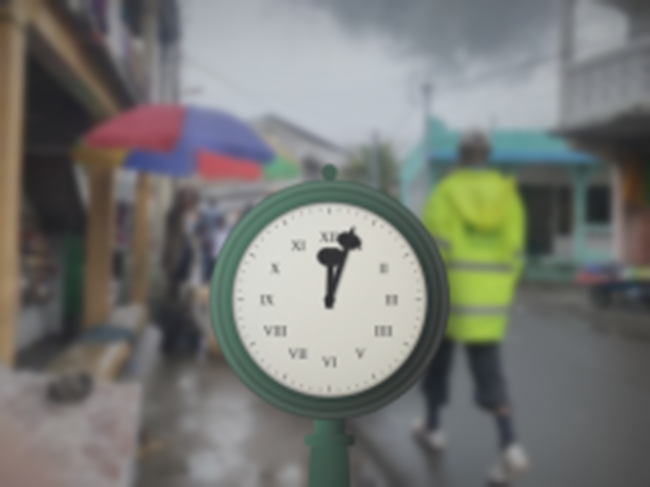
{"hour": 12, "minute": 3}
